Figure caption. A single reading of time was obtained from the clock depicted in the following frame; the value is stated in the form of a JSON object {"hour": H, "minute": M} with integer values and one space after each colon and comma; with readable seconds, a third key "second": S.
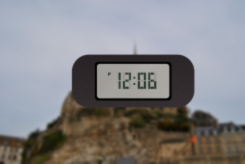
{"hour": 12, "minute": 6}
